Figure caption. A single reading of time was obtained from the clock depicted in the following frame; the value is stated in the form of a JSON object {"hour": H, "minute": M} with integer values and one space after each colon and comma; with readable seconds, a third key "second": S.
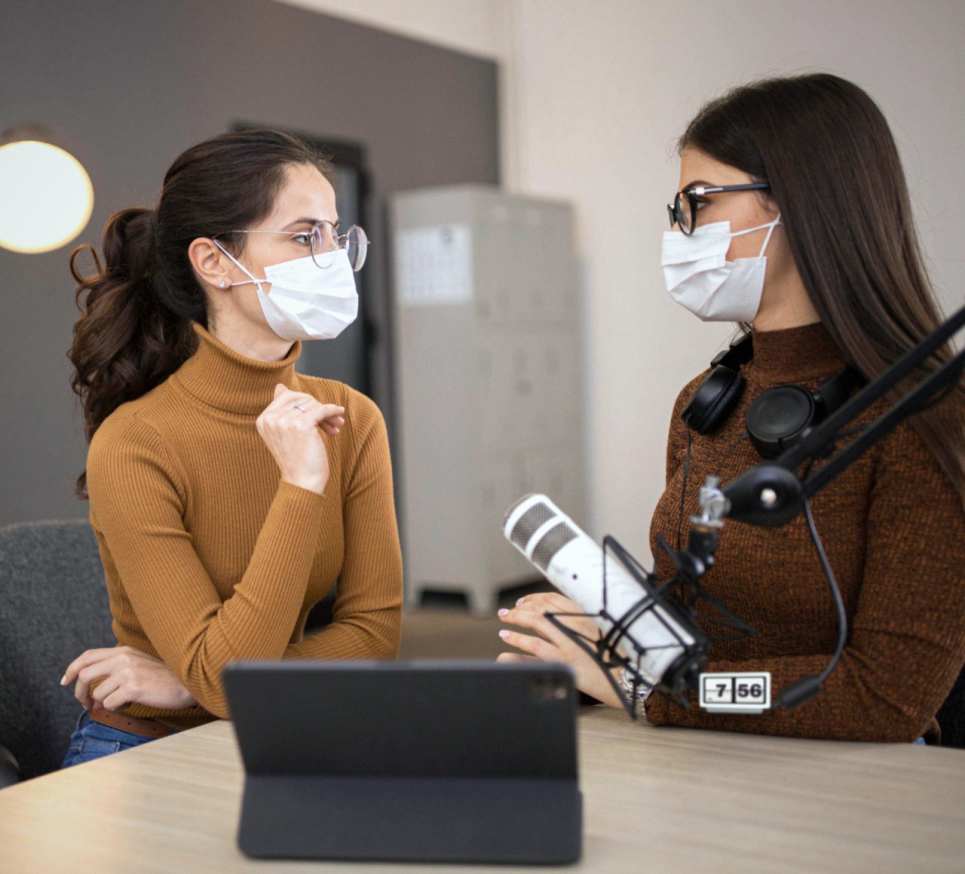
{"hour": 7, "minute": 56}
